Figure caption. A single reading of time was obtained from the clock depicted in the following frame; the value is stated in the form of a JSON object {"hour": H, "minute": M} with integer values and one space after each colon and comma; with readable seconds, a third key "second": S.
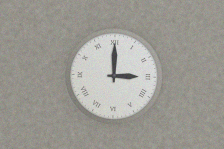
{"hour": 3, "minute": 0}
